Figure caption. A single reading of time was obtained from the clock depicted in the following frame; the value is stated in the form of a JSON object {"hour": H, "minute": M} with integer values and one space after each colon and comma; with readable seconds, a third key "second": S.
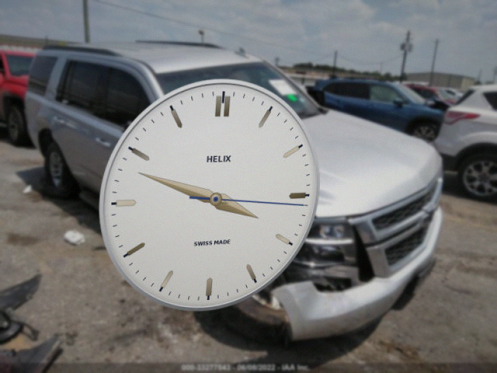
{"hour": 3, "minute": 48, "second": 16}
